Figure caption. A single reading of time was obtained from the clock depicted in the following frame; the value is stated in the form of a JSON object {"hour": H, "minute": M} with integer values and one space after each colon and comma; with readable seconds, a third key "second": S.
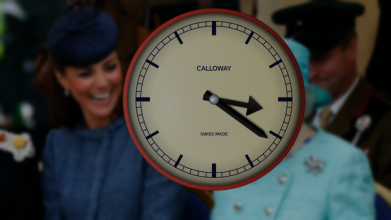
{"hour": 3, "minute": 21}
